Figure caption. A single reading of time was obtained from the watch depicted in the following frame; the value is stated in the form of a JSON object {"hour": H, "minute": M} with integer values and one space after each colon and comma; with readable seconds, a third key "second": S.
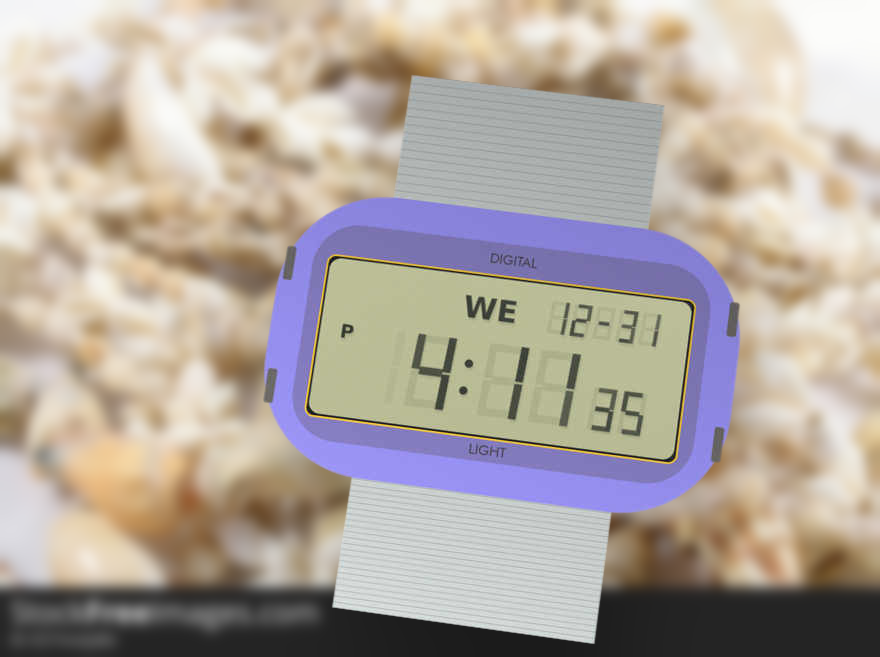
{"hour": 4, "minute": 11, "second": 35}
